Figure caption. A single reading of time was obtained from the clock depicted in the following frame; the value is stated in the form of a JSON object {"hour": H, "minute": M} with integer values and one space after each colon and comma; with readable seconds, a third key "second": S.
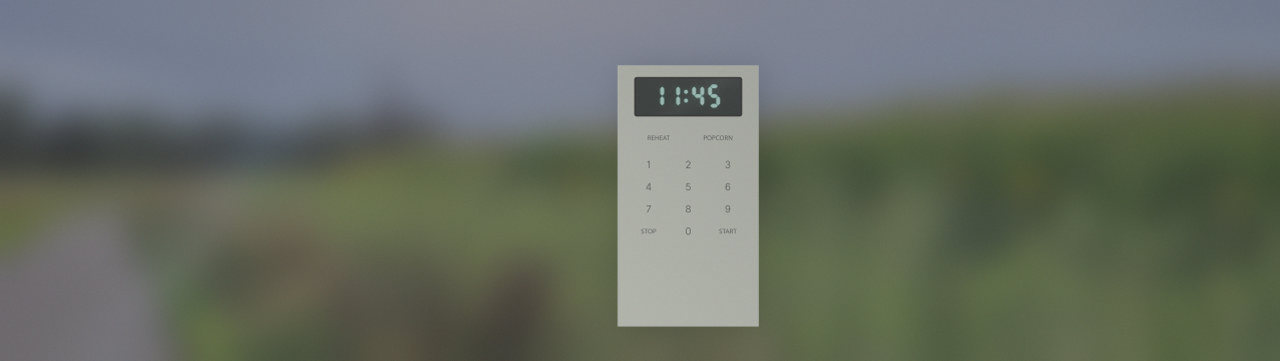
{"hour": 11, "minute": 45}
